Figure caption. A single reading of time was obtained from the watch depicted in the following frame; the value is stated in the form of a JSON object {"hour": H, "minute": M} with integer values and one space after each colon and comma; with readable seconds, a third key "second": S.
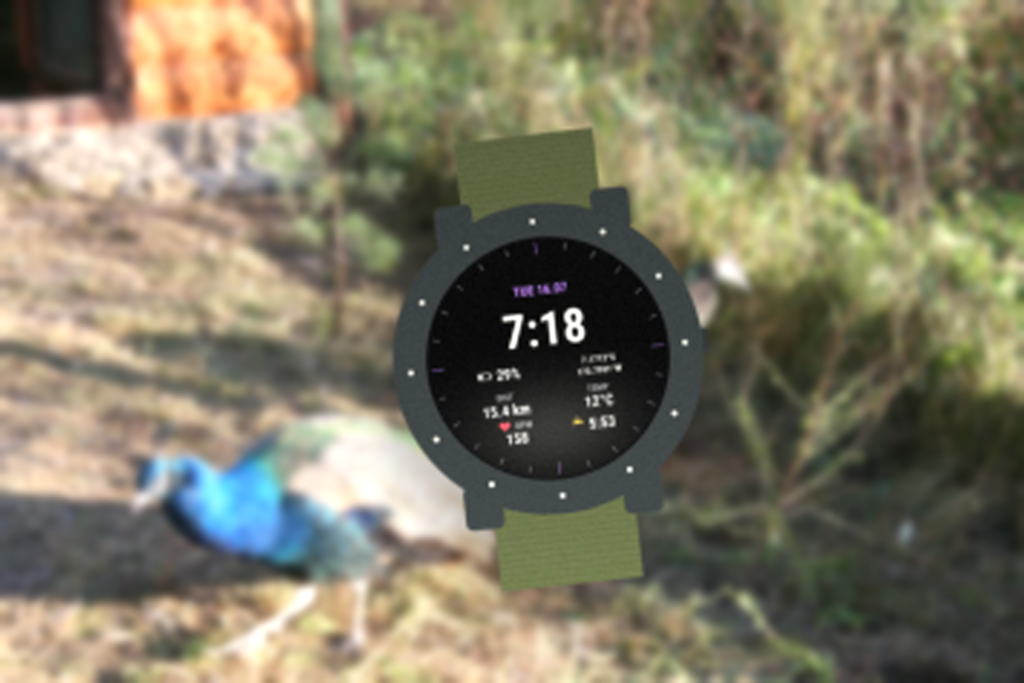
{"hour": 7, "minute": 18}
